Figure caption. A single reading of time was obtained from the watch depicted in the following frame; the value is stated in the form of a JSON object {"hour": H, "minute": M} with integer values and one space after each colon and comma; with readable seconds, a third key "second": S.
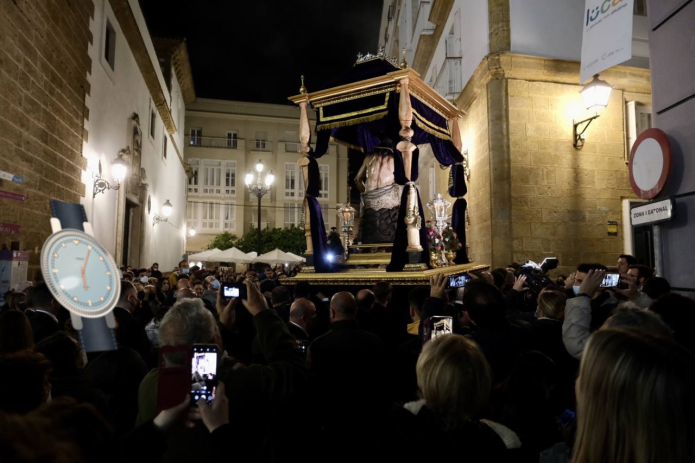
{"hour": 6, "minute": 5}
